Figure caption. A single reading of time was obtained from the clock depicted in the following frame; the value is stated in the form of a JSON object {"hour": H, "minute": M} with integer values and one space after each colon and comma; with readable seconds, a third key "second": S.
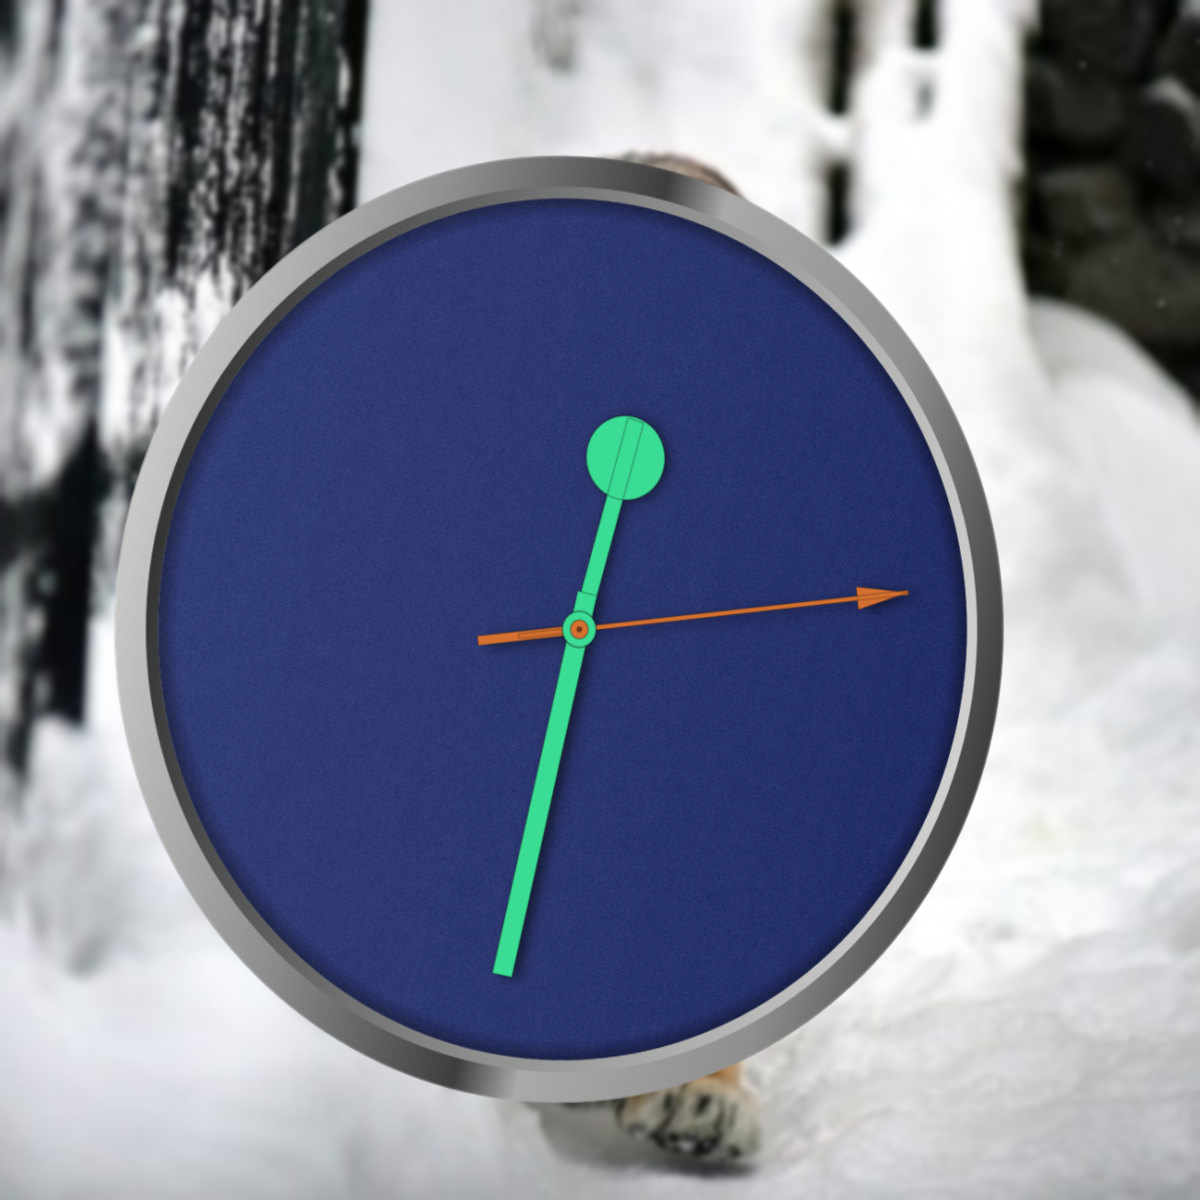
{"hour": 12, "minute": 32, "second": 14}
